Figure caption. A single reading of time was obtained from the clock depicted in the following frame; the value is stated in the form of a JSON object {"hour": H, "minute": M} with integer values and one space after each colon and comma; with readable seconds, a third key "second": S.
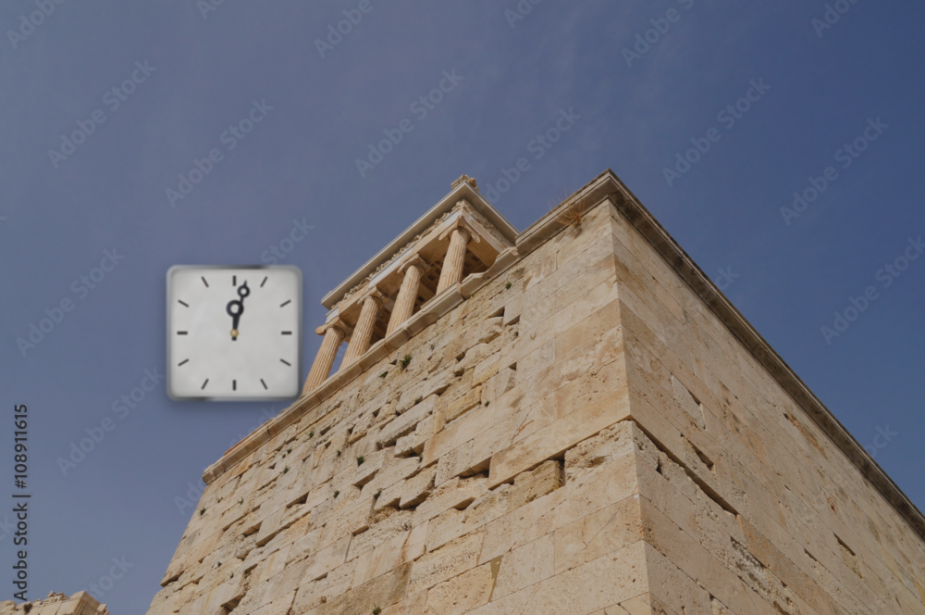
{"hour": 12, "minute": 2}
